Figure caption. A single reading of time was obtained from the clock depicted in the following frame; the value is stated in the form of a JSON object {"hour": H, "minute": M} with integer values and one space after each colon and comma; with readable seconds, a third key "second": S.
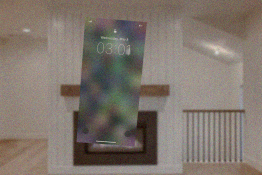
{"hour": 3, "minute": 1}
